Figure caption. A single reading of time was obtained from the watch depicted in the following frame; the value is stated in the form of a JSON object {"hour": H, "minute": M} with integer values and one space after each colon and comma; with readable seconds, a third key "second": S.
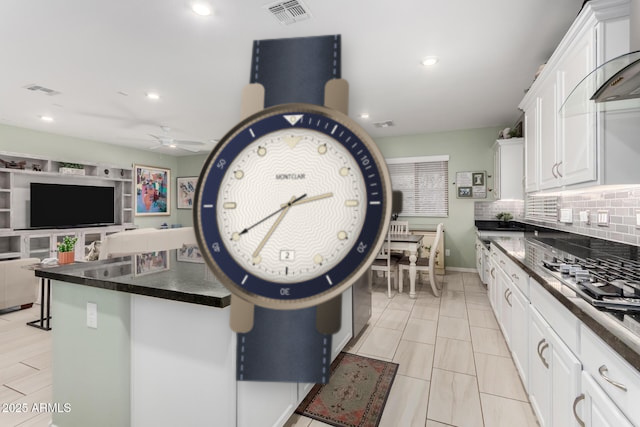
{"hour": 2, "minute": 35, "second": 40}
